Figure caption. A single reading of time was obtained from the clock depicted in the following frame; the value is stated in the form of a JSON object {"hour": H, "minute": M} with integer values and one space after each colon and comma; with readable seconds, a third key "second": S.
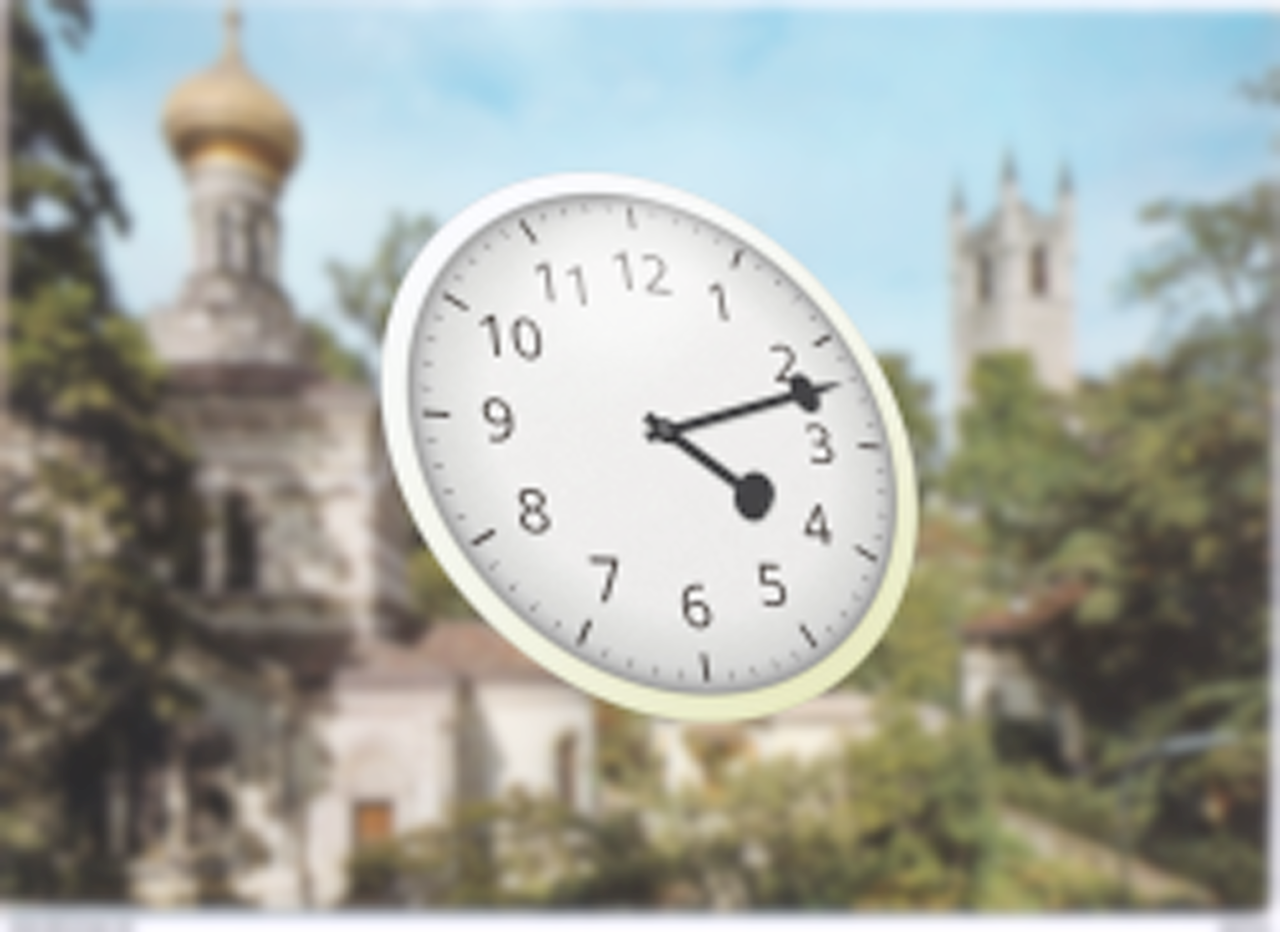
{"hour": 4, "minute": 12}
